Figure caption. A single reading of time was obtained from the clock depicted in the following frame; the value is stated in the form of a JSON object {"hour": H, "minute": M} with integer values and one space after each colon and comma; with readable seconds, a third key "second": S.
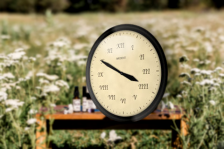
{"hour": 3, "minute": 50}
